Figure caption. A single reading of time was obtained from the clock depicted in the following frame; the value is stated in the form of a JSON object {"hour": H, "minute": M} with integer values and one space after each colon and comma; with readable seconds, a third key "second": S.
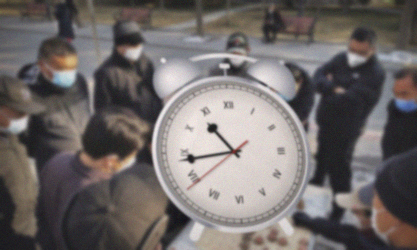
{"hour": 10, "minute": 43, "second": 39}
